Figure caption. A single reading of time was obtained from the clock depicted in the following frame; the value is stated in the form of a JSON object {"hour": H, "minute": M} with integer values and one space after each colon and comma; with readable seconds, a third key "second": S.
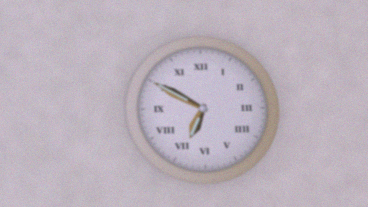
{"hour": 6, "minute": 50}
